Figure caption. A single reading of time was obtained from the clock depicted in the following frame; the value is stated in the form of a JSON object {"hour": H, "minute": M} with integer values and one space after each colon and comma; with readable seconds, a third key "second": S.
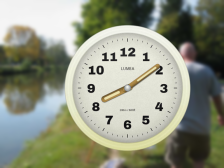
{"hour": 8, "minute": 9}
